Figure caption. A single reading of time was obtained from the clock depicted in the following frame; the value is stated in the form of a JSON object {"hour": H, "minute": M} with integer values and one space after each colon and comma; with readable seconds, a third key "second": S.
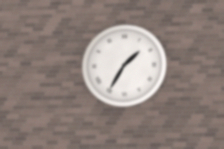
{"hour": 1, "minute": 35}
